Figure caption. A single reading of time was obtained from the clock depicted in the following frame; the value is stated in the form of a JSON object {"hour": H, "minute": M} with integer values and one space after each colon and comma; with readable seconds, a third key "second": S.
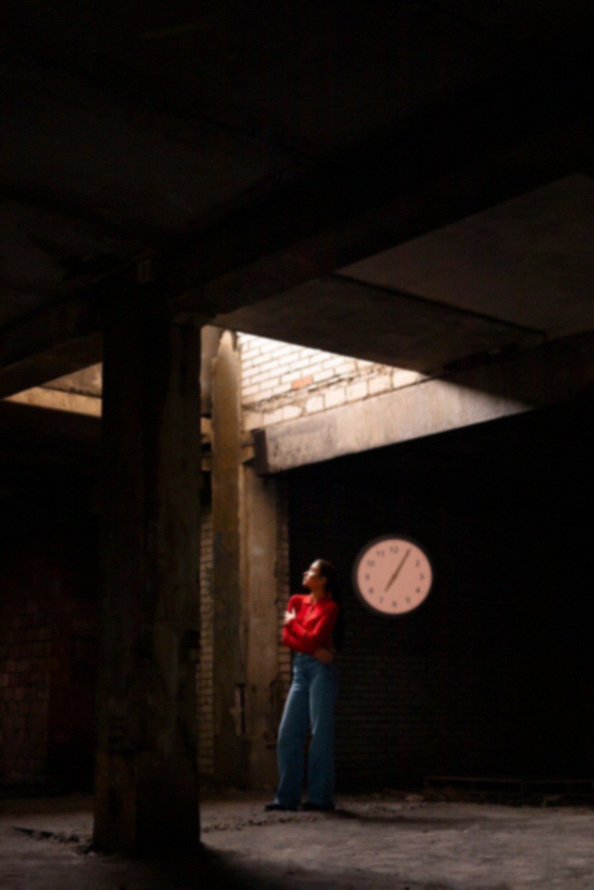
{"hour": 7, "minute": 5}
